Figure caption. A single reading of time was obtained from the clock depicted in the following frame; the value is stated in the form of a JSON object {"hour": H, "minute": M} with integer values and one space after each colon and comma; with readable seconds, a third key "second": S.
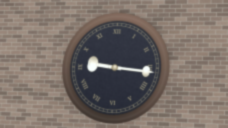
{"hour": 9, "minute": 16}
